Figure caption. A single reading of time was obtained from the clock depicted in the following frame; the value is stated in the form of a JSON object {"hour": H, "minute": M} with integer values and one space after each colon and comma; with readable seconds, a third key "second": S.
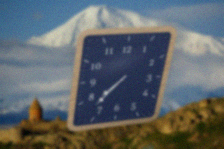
{"hour": 7, "minute": 37}
